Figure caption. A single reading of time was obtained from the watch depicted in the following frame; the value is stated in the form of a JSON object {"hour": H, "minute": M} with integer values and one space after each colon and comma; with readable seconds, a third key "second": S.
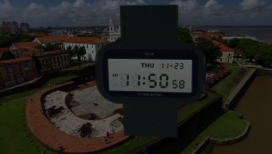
{"hour": 11, "minute": 50, "second": 58}
